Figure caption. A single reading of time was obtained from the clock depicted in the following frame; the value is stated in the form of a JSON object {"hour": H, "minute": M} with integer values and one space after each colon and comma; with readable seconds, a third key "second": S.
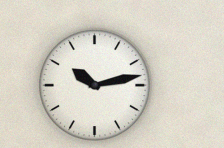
{"hour": 10, "minute": 13}
